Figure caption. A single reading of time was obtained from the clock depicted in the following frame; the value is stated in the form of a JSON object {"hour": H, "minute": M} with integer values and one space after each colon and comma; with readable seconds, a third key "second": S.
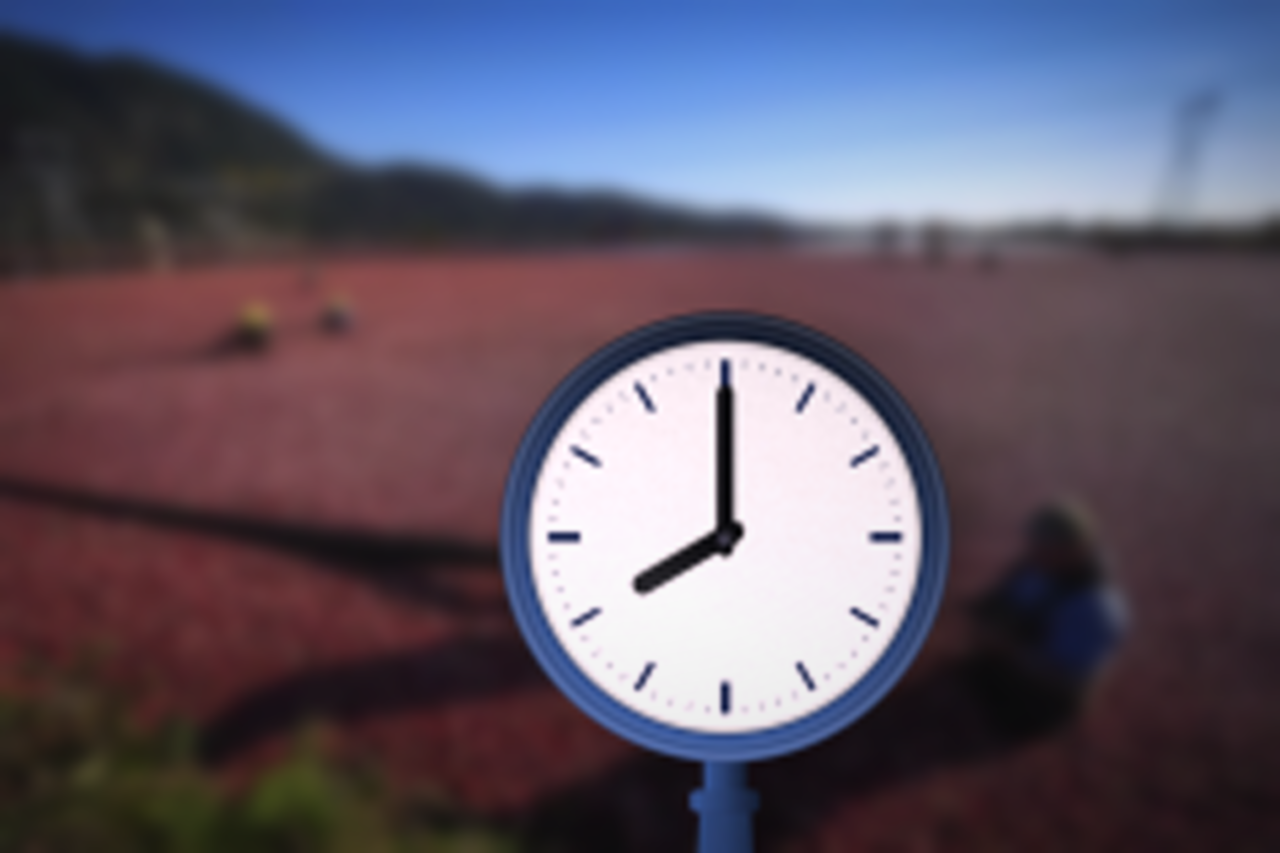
{"hour": 8, "minute": 0}
